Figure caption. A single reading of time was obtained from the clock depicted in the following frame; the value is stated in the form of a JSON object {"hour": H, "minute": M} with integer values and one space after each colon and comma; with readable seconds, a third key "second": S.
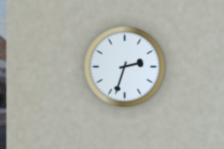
{"hour": 2, "minute": 33}
